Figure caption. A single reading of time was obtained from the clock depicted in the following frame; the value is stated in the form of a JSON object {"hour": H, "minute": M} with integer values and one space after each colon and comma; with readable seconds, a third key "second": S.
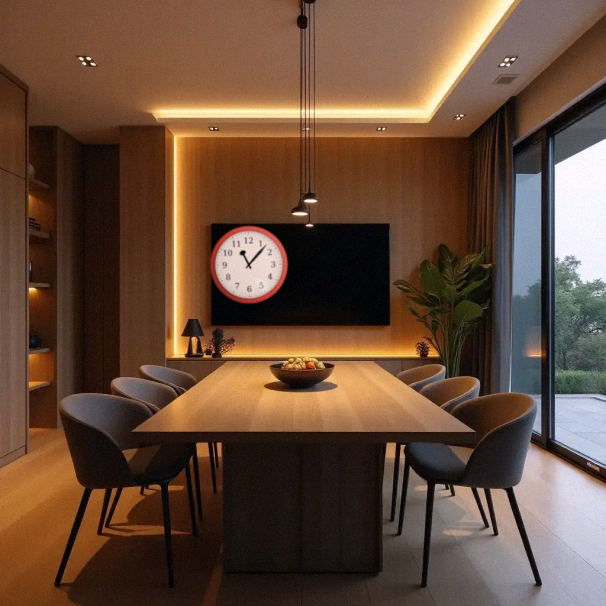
{"hour": 11, "minute": 7}
